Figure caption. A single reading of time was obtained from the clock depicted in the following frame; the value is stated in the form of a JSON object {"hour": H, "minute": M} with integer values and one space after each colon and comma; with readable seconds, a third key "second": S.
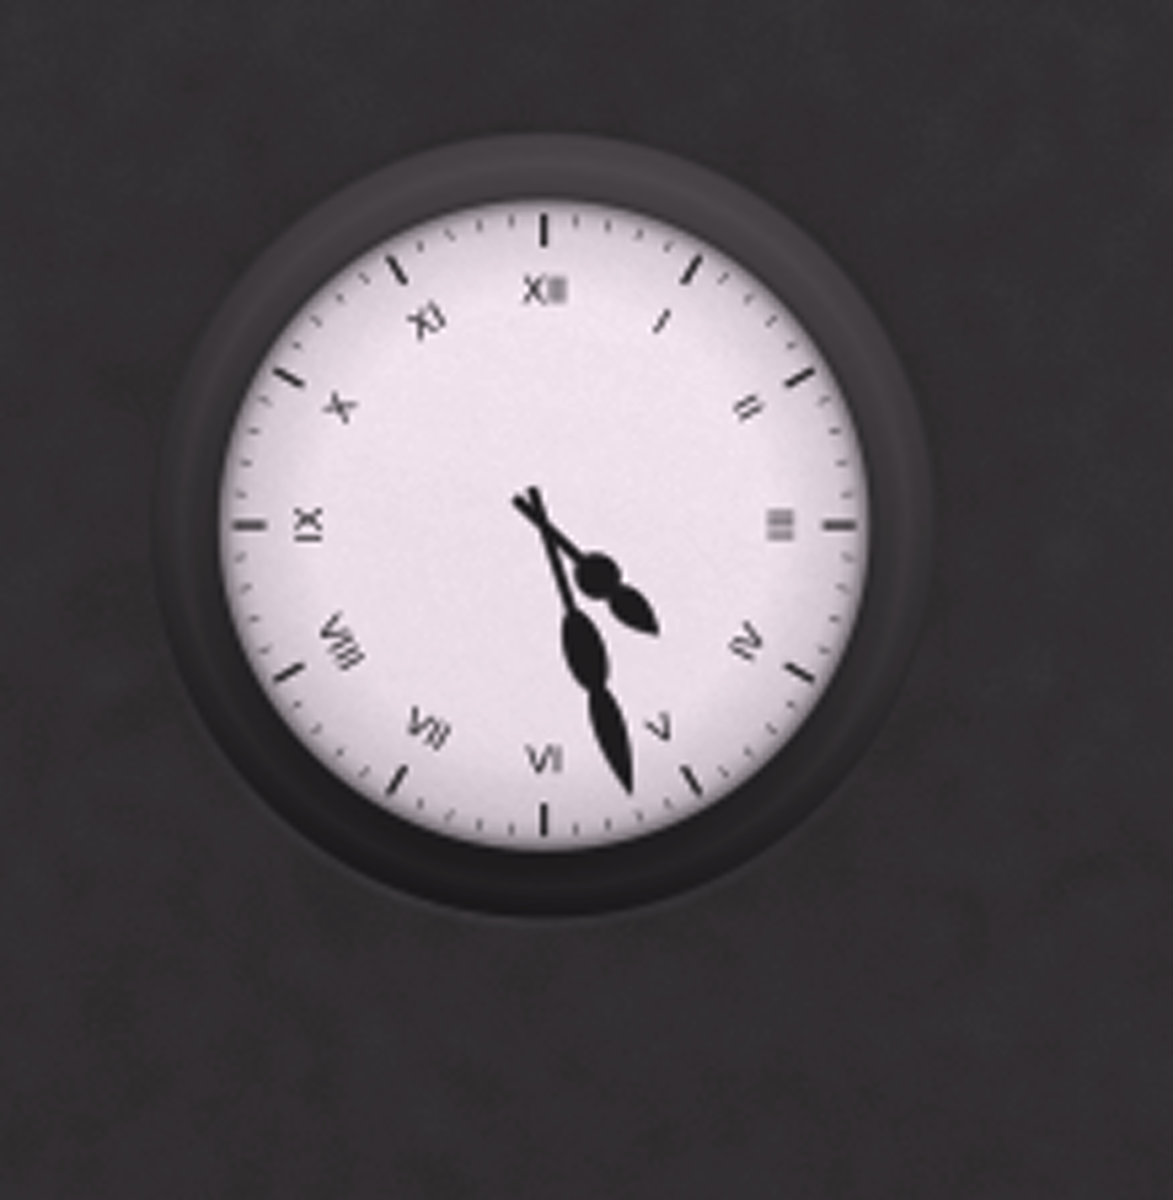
{"hour": 4, "minute": 27}
